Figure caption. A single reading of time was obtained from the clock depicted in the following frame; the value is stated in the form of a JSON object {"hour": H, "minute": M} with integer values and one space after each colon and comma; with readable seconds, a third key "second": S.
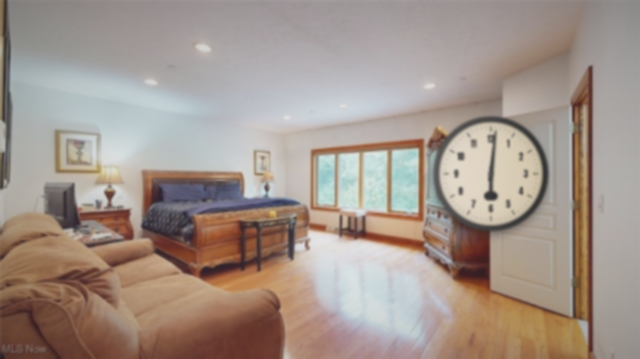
{"hour": 6, "minute": 1}
